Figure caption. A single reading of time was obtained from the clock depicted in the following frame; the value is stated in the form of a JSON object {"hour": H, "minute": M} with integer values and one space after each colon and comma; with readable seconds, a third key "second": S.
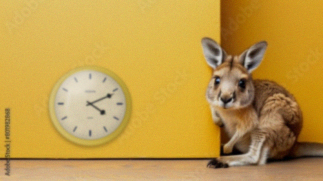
{"hour": 4, "minute": 11}
